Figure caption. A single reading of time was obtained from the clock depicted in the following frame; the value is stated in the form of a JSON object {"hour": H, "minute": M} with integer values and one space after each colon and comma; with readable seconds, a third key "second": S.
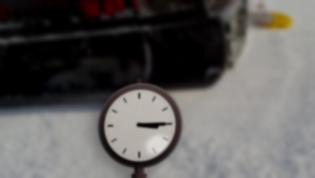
{"hour": 3, "minute": 15}
